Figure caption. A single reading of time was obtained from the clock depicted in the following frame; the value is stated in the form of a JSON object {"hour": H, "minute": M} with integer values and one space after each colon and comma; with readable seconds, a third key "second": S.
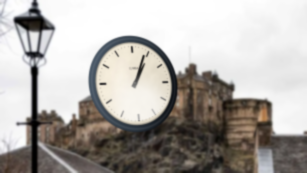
{"hour": 1, "minute": 4}
